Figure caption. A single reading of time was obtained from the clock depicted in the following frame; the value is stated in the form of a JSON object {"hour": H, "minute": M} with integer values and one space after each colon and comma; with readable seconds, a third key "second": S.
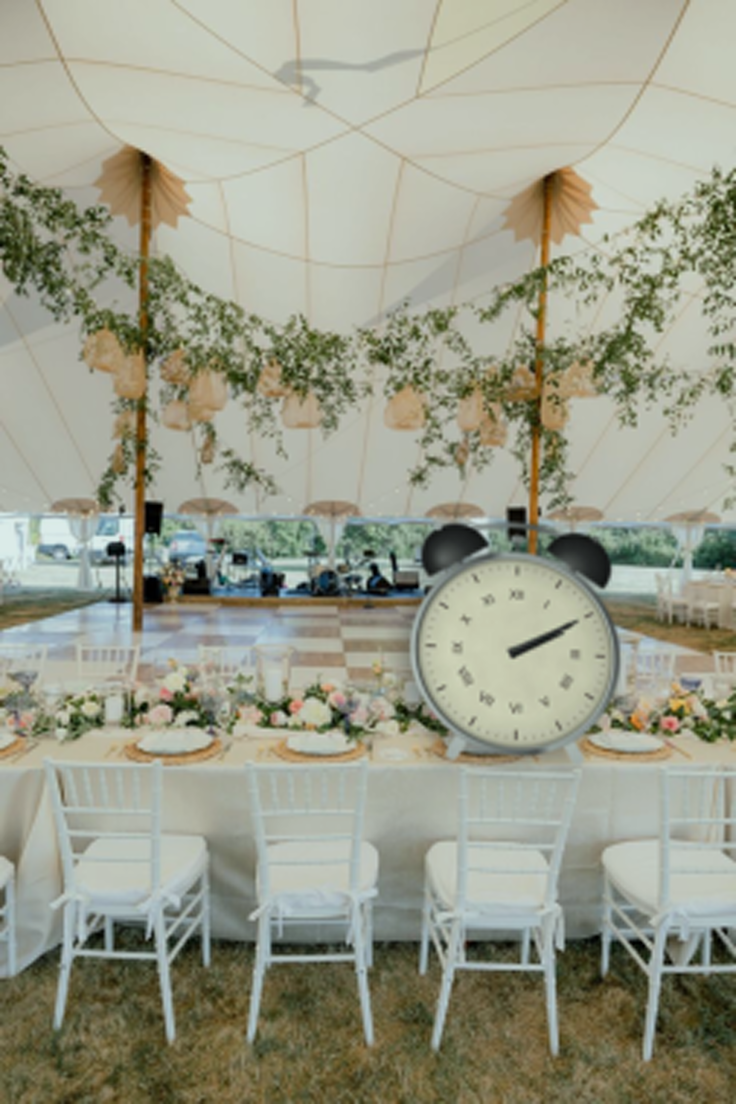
{"hour": 2, "minute": 10}
